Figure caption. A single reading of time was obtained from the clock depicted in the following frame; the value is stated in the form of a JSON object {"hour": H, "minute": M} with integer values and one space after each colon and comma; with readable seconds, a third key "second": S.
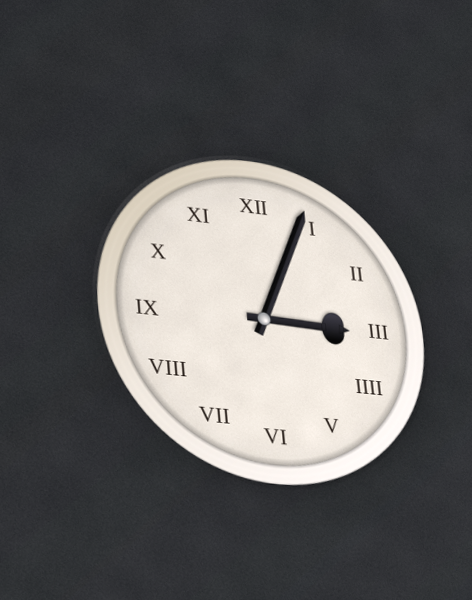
{"hour": 3, "minute": 4}
